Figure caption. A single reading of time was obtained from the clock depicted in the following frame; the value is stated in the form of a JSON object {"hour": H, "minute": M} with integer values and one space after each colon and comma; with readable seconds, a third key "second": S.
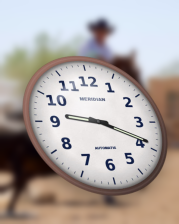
{"hour": 9, "minute": 19}
